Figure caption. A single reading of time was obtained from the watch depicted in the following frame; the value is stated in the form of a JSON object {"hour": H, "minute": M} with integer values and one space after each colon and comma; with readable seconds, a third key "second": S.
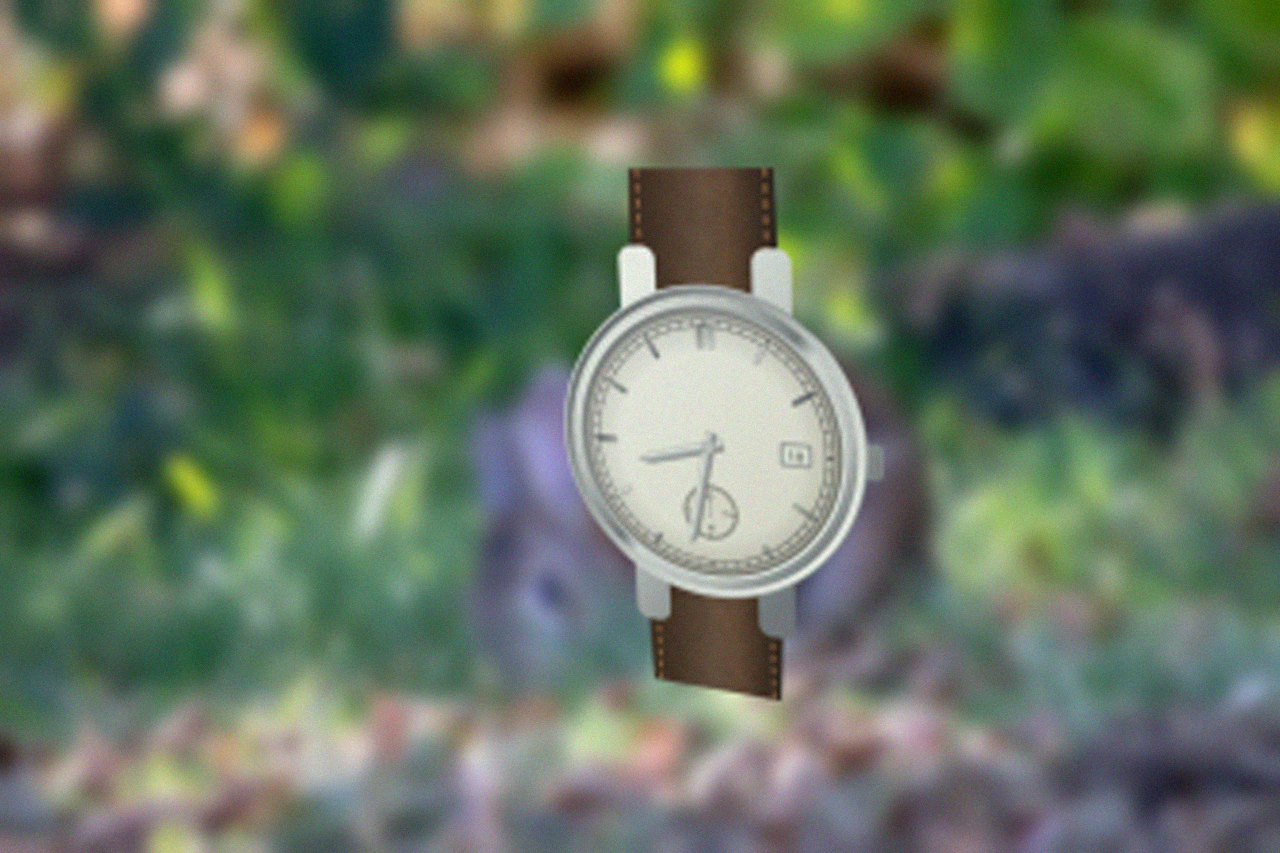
{"hour": 8, "minute": 32}
